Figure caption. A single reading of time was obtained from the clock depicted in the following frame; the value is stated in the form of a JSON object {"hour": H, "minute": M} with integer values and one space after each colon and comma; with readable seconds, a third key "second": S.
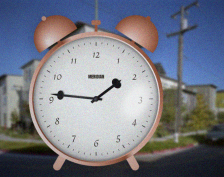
{"hour": 1, "minute": 46}
